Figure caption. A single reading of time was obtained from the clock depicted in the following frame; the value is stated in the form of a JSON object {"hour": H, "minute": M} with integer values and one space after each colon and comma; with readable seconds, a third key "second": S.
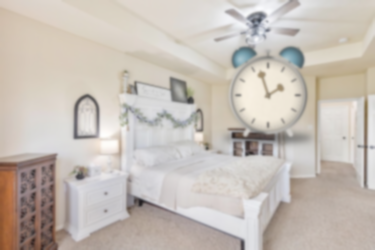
{"hour": 1, "minute": 57}
